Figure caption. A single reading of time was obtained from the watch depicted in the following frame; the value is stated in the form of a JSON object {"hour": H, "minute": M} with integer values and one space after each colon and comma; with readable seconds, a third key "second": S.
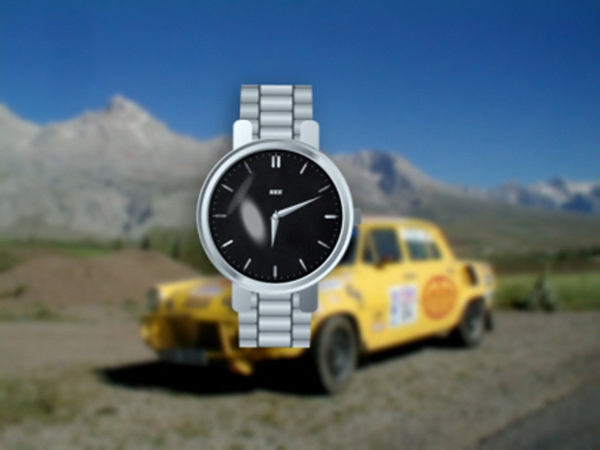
{"hour": 6, "minute": 11}
